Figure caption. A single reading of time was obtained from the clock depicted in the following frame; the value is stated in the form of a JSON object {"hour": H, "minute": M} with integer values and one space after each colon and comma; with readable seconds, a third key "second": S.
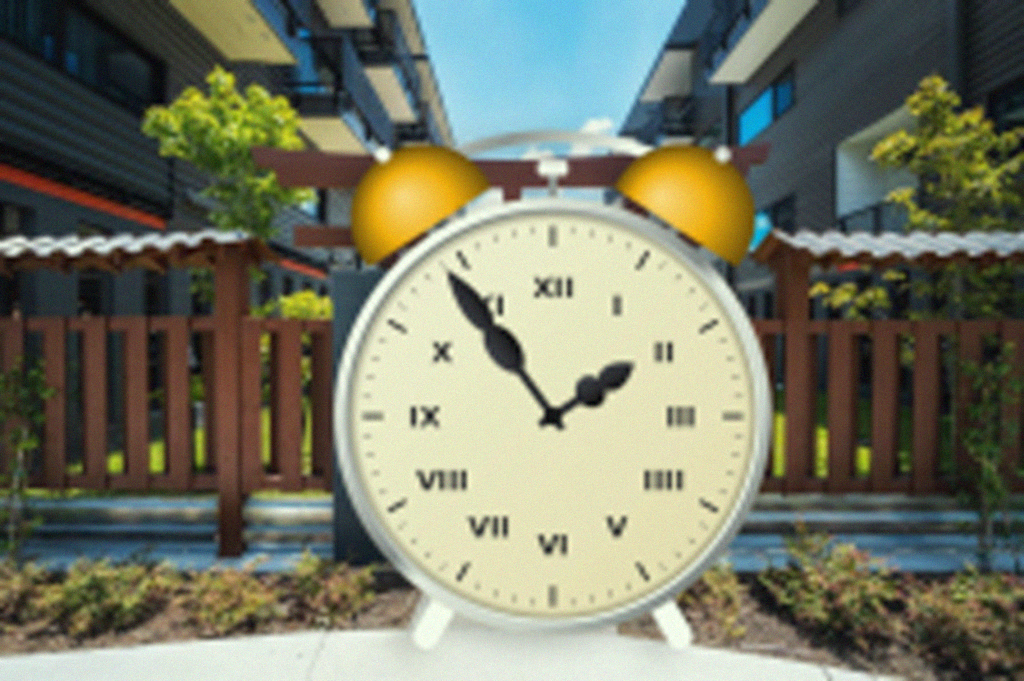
{"hour": 1, "minute": 54}
